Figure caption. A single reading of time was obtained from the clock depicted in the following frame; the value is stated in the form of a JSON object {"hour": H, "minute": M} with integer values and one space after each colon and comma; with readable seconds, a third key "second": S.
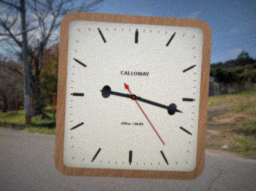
{"hour": 9, "minute": 17, "second": 24}
